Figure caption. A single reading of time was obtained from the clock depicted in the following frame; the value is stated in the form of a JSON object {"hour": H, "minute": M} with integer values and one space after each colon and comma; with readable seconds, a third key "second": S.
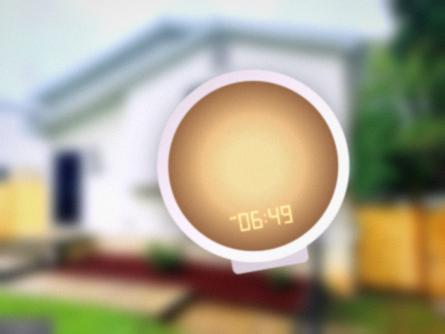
{"hour": 6, "minute": 49}
